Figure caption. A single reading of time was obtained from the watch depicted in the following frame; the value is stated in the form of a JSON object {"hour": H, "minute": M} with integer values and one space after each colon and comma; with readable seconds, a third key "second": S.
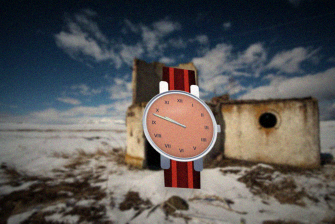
{"hour": 9, "minute": 48}
